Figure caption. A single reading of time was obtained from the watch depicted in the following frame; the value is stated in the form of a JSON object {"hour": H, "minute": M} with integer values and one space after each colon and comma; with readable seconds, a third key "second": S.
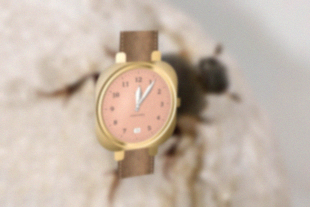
{"hour": 12, "minute": 6}
